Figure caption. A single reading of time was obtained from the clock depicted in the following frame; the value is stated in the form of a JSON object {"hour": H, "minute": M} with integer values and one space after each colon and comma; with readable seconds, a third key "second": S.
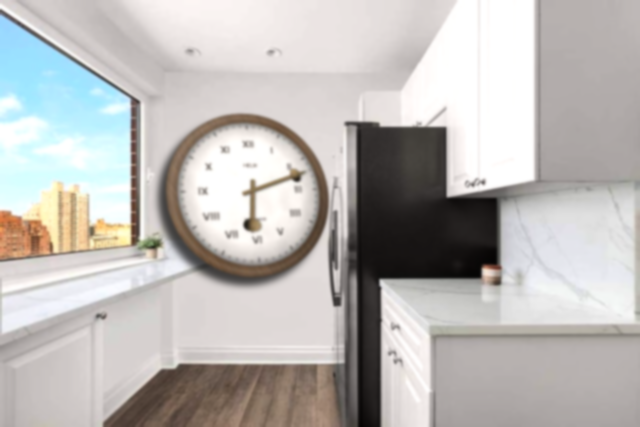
{"hour": 6, "minute": 12}
